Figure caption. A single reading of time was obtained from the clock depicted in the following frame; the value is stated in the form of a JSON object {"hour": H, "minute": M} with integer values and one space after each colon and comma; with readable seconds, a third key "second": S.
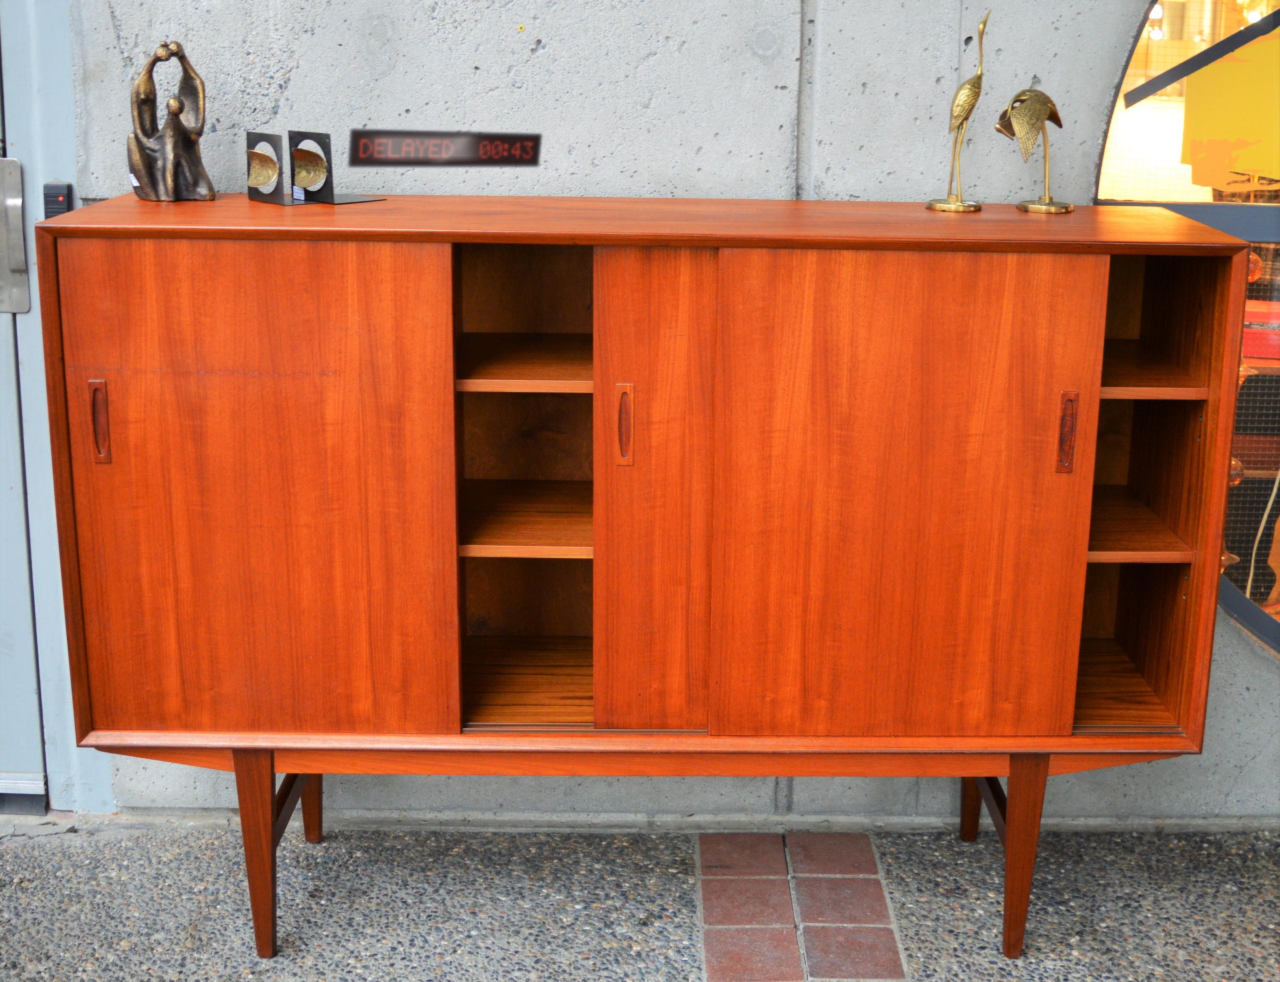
{"hour": 0, "minute": 43}
